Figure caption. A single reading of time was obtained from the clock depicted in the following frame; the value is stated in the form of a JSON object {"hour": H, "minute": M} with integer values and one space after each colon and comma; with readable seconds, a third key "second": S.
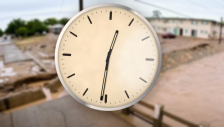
{"hour": 12, "minute": 31}
